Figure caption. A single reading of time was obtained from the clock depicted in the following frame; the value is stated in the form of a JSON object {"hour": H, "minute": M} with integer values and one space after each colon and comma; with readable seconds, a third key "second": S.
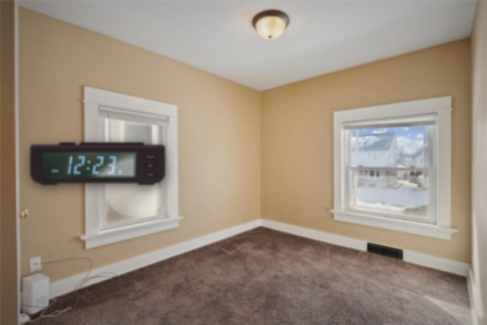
{"hour": 12, "minute": 23}
